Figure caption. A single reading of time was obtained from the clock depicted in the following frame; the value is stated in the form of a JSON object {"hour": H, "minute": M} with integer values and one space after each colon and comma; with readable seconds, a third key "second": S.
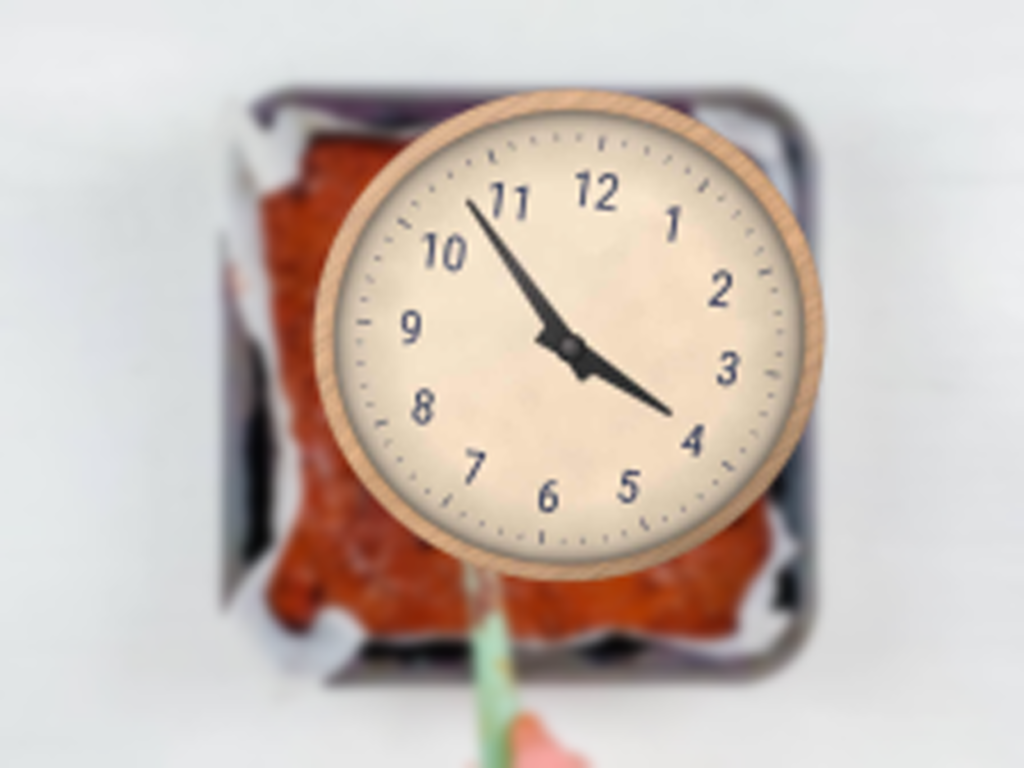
{"hour": 3, "minute": 53}
